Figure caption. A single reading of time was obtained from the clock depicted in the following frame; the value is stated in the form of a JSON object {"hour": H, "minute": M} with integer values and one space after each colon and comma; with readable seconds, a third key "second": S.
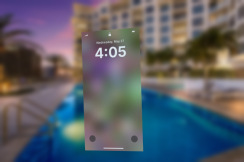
{"hour": 4, "minute": 5}
